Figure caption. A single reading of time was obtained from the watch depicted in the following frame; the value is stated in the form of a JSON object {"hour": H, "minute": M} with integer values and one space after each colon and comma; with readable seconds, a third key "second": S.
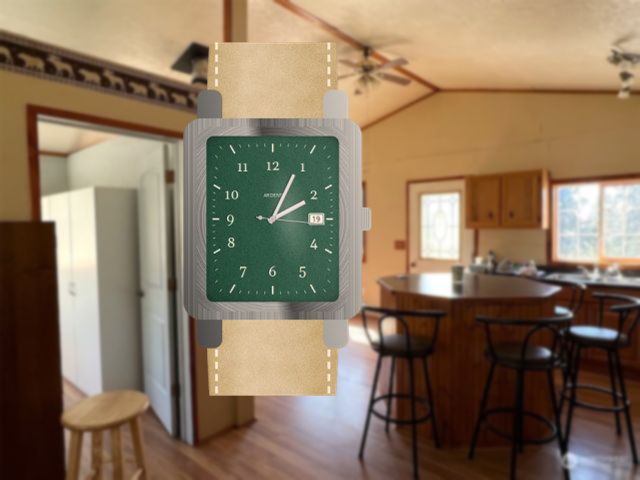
{"hour": 2, "minute": 4, "second": 16}
